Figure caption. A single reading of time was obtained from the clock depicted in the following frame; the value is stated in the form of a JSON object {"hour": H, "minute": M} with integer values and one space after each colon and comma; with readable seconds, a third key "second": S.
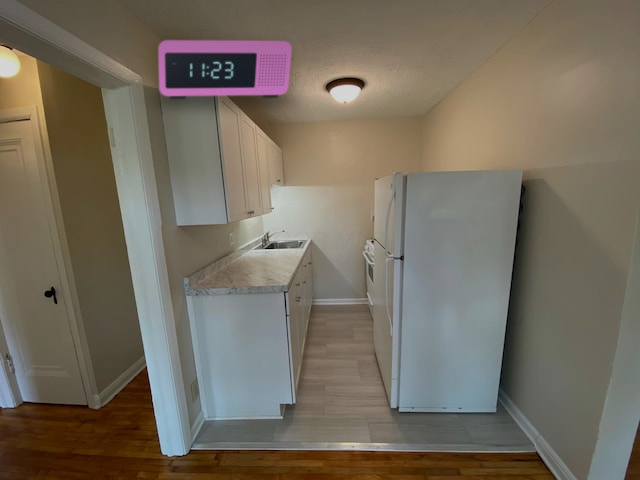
{"hour": 11, "minute": 23}
